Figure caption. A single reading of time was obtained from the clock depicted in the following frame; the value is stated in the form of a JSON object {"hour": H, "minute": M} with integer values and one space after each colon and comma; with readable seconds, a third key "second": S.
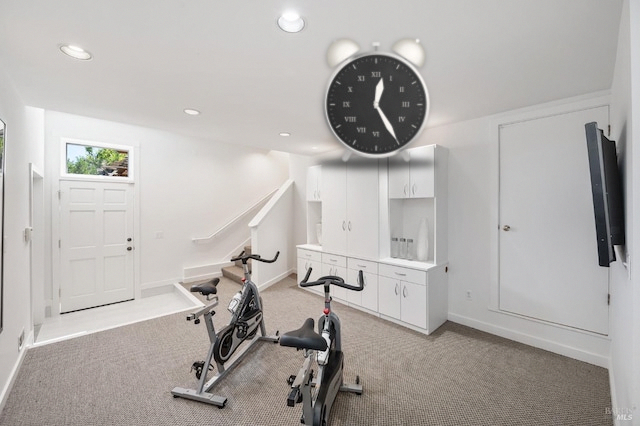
{"hour": 12, "minute": 25}
